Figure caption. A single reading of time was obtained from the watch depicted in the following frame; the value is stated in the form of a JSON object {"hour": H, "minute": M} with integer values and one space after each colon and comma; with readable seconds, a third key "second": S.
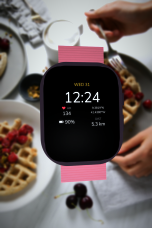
{"hour": 12, "minute": 24}
